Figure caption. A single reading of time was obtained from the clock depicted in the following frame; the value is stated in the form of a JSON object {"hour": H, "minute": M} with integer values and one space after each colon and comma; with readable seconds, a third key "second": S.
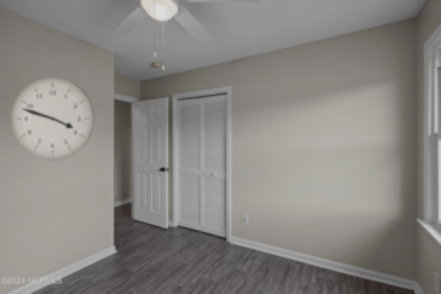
{"hour": 3, "minute": 48}
